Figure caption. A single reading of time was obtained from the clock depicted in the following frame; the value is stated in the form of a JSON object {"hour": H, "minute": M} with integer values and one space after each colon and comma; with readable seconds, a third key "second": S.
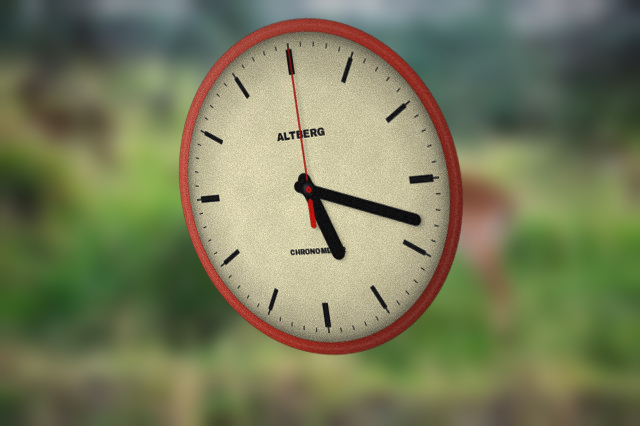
{"hour": 5, "minute": 18, "second": 0}
